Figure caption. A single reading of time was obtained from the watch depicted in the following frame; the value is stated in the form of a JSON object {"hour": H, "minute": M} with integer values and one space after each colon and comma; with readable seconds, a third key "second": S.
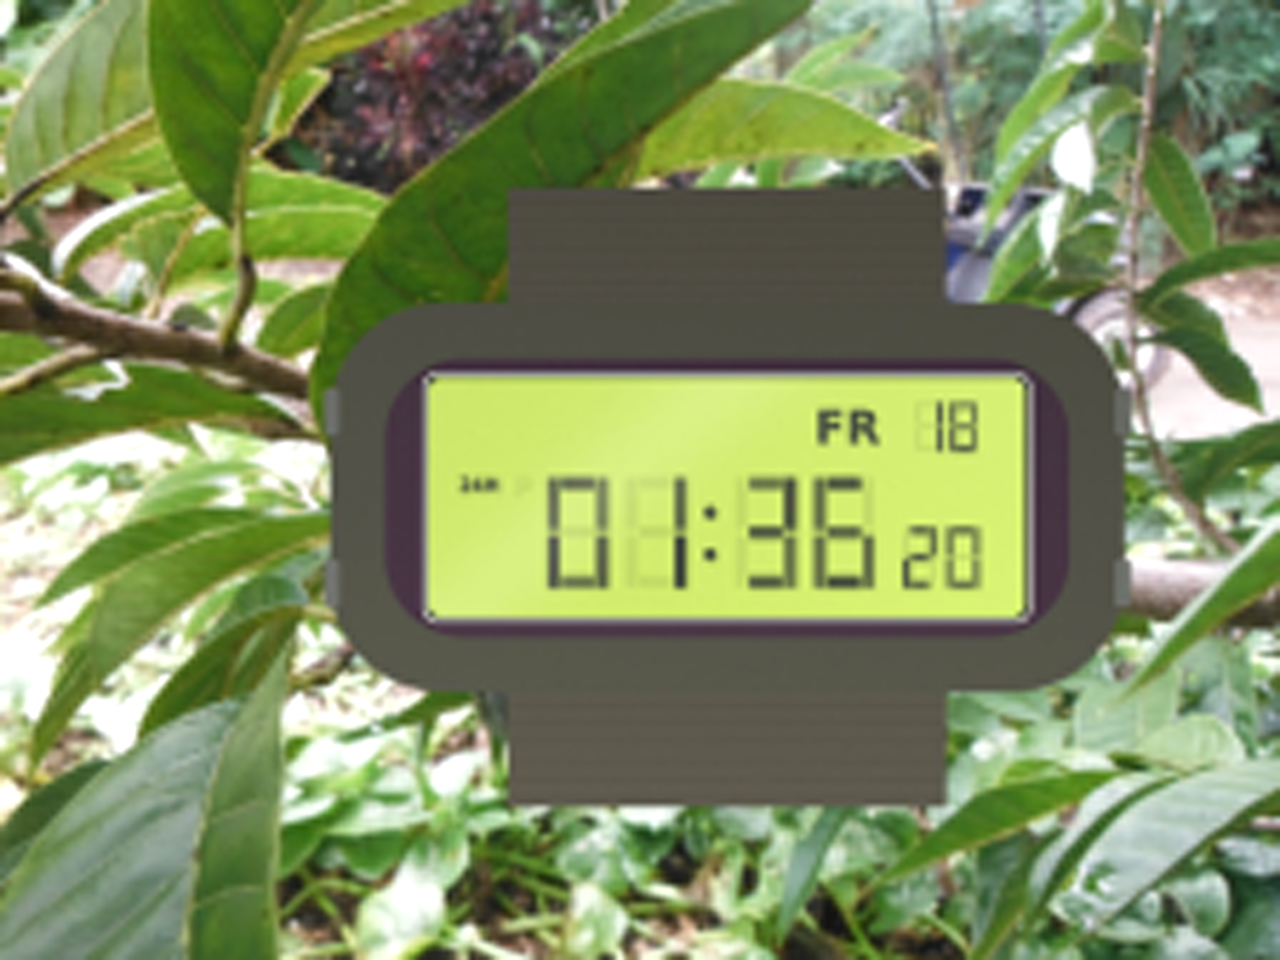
{"hour": 1, "minute": 36, "second": 20}
